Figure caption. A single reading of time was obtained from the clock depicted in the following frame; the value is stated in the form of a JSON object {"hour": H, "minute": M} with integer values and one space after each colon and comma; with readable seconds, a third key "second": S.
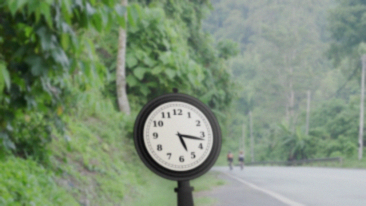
{"hour": 5, "minute": 17}
